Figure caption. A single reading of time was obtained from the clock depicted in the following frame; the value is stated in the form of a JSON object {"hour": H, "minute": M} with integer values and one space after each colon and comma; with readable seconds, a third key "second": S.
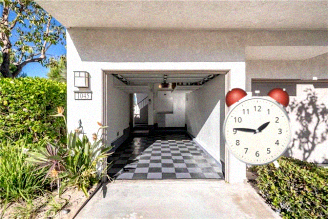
{"hour": 1, "minute": 46}
